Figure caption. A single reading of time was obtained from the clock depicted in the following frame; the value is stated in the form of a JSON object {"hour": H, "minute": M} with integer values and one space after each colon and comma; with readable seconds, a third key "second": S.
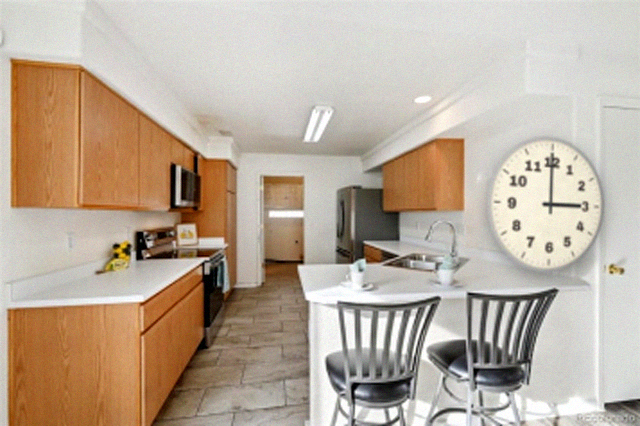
{"hour": 3, "minute": 0}
